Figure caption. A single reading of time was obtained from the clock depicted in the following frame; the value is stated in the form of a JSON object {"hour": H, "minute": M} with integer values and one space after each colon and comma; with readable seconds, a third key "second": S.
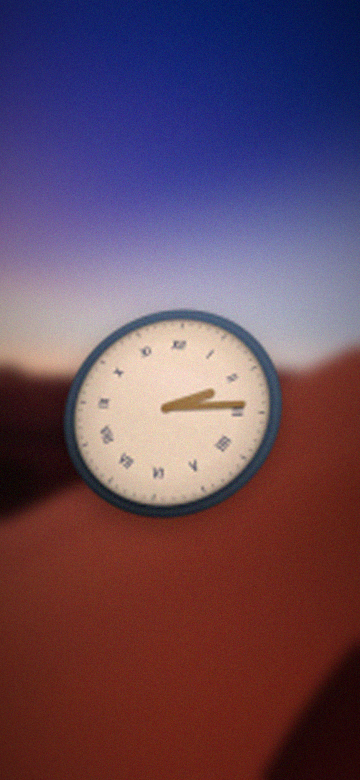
{"hour": 2, "minute": 14}
